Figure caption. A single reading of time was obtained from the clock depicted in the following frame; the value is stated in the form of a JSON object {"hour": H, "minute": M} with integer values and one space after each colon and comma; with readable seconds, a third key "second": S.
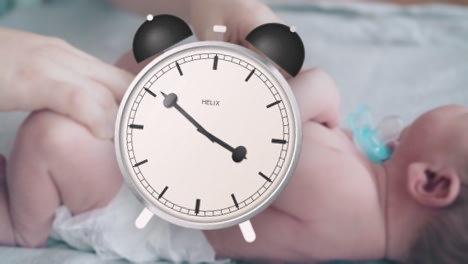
{"hour": 3, "minute": 51}
